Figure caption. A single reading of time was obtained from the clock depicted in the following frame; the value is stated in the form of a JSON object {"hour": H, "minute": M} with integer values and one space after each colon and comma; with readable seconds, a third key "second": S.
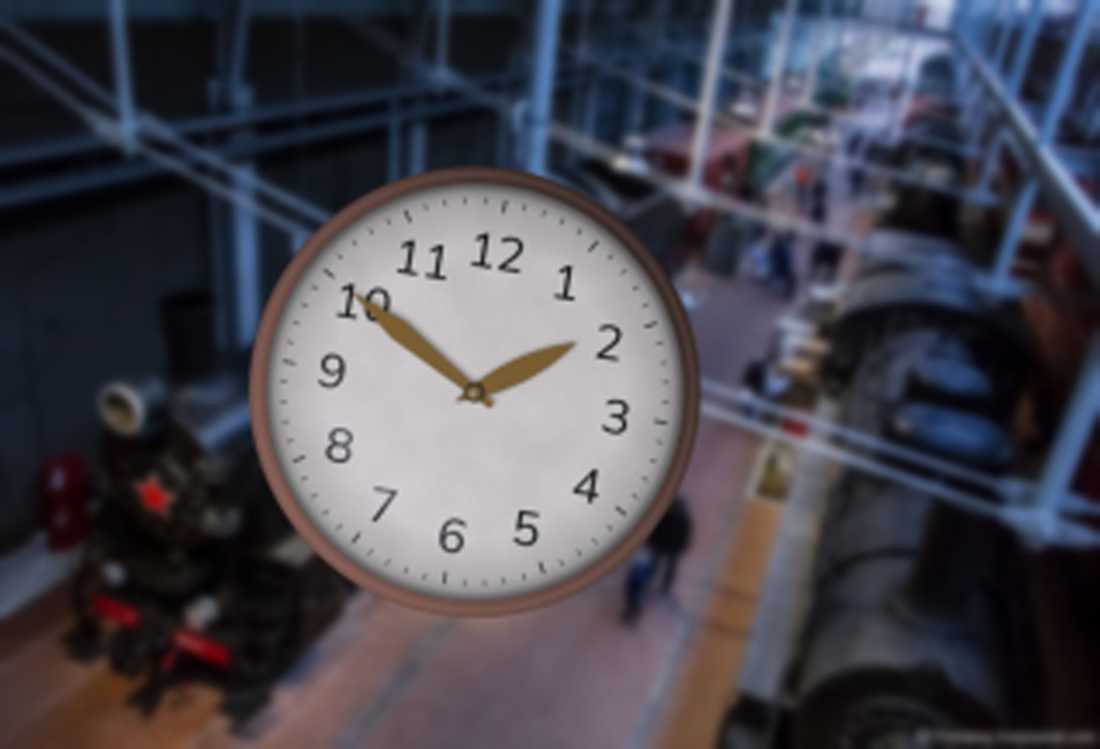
{"hour": 1, "minute": 50}
